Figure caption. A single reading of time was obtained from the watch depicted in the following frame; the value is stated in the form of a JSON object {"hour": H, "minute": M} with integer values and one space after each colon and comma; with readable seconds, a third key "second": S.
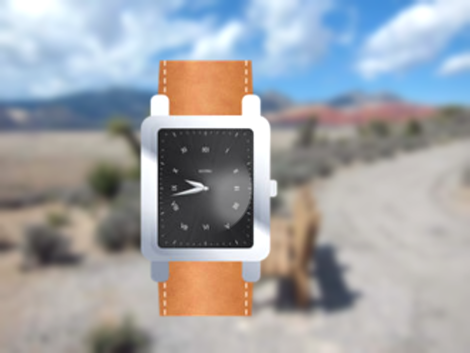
{"hour": 9, "minute": 43}
